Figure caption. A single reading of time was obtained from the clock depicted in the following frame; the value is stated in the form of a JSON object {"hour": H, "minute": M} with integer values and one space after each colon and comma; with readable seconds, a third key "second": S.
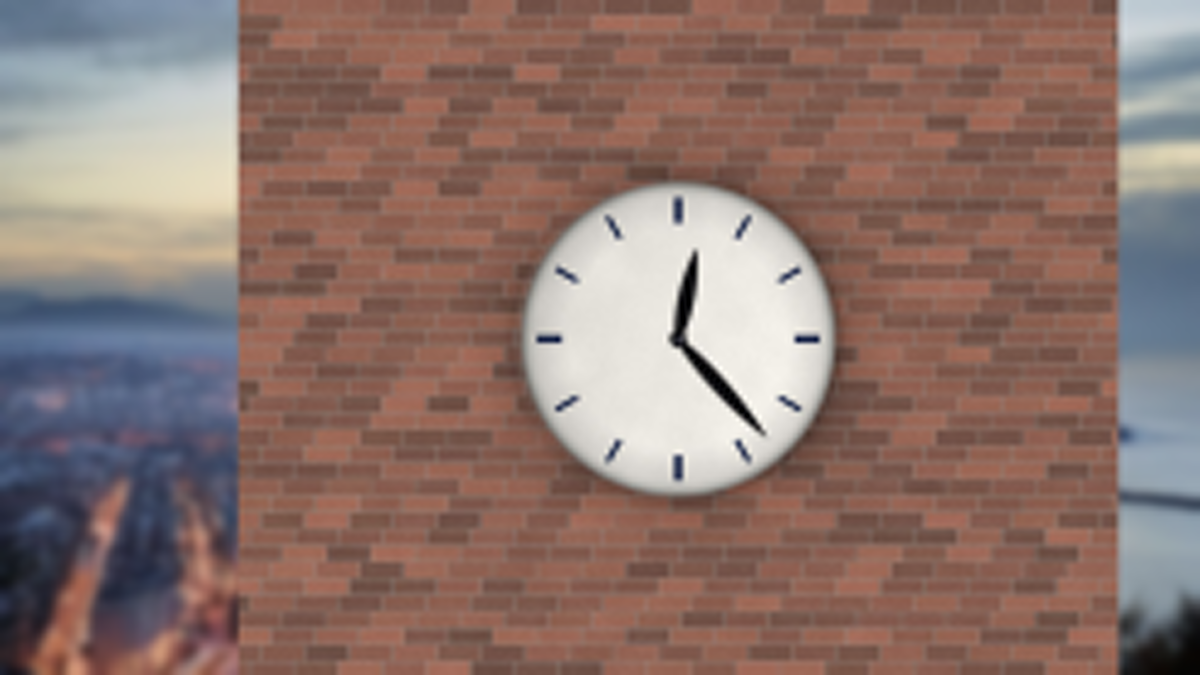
{"hour": 12, "minute": 23}
